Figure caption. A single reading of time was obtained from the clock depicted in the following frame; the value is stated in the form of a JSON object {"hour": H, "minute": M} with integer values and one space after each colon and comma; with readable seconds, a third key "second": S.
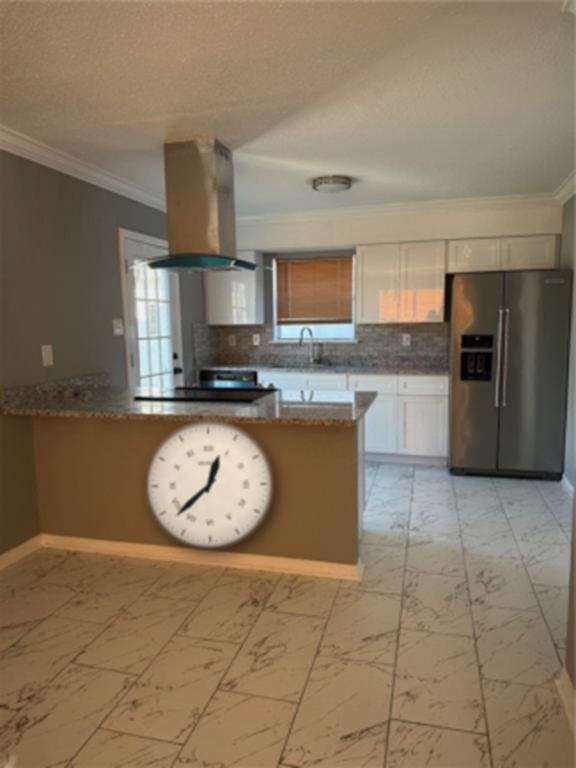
{"hour": 12, "minute": 38}
